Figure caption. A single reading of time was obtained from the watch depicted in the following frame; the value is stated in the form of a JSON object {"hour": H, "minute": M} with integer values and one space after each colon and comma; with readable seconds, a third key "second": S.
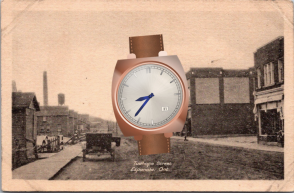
{"hour": 8, "minute": 37}
